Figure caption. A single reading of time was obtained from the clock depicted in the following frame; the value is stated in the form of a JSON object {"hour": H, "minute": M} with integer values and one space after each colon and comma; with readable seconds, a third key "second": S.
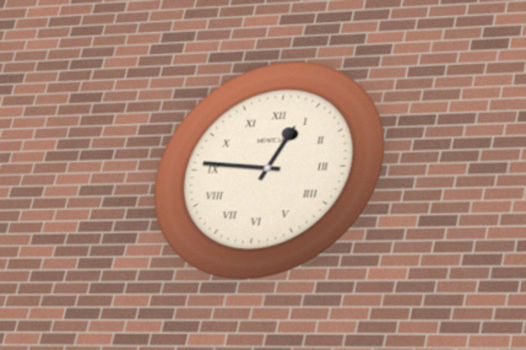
{"hour": 12, "minute": 46}
